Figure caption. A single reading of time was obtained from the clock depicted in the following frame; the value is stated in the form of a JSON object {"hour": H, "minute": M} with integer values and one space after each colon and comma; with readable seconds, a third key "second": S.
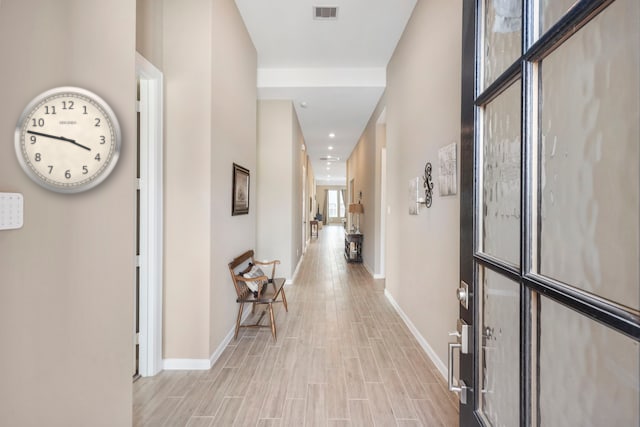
{"hour": 3, "minute": 47}
